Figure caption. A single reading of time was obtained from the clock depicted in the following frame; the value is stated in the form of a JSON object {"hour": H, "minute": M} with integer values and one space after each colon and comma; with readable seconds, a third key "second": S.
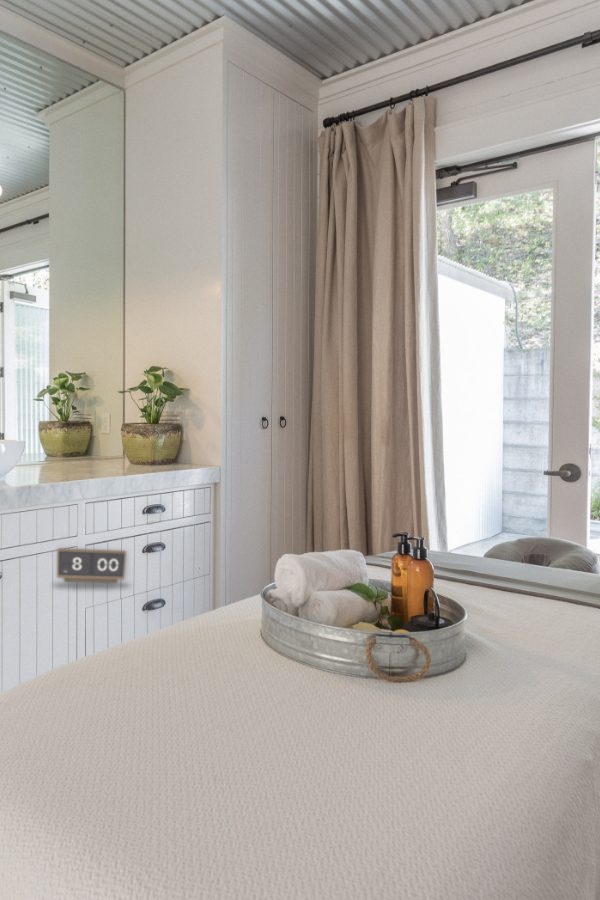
{"hour": 8, "minute": 0}
